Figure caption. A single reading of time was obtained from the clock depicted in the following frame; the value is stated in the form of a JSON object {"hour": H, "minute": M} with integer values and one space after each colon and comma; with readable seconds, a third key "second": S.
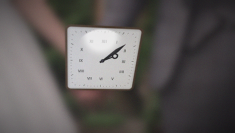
{"hour": 2, "minute": 8}
